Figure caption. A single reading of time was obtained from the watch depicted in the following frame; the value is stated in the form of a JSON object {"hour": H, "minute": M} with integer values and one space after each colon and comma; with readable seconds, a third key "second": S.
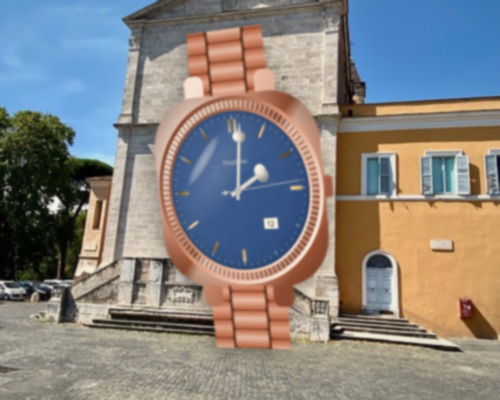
{"hour": 2, "minute": 1, "second": 14}
